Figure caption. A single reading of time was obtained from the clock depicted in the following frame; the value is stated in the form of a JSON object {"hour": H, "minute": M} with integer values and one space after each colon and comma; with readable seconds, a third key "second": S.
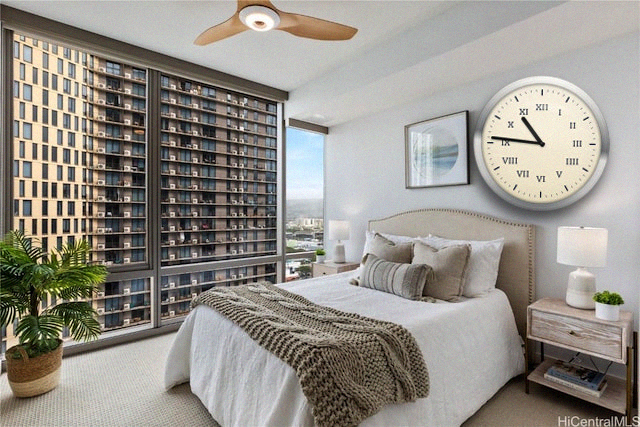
{"hour": 10, "minute": 46}
